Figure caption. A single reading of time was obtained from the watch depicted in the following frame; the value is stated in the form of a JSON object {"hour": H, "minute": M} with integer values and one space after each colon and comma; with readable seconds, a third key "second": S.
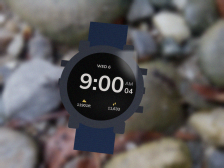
{"hour": 9, "minute": 0, "second": 4}
